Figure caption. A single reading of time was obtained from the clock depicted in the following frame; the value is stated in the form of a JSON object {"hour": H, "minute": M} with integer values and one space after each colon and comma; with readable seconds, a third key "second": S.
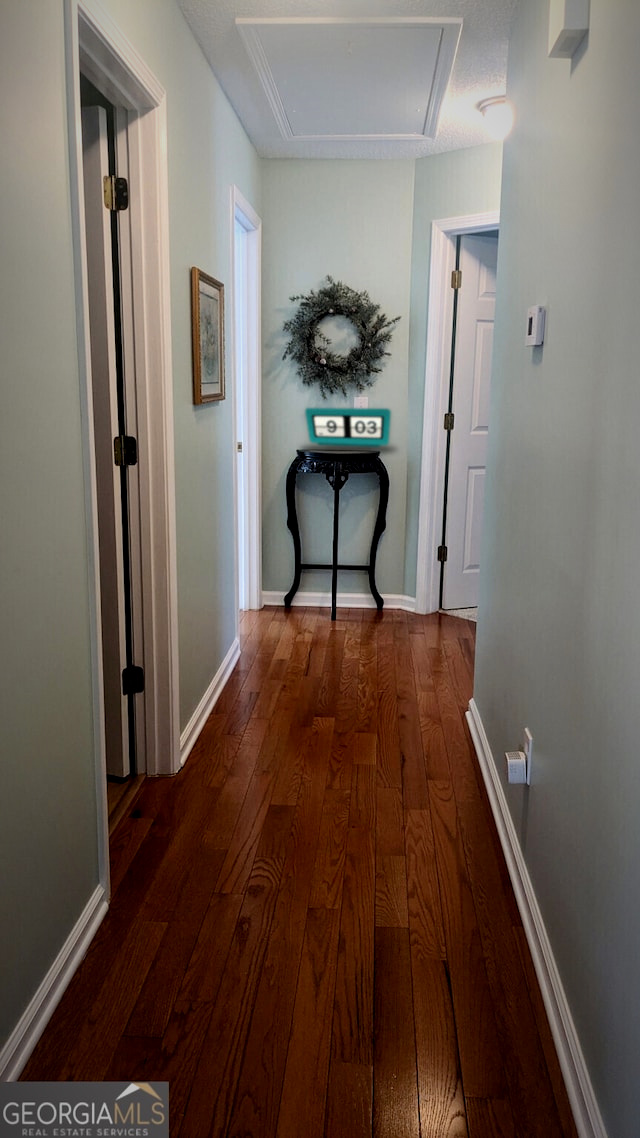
{"hour": 9, "minute": 3}
